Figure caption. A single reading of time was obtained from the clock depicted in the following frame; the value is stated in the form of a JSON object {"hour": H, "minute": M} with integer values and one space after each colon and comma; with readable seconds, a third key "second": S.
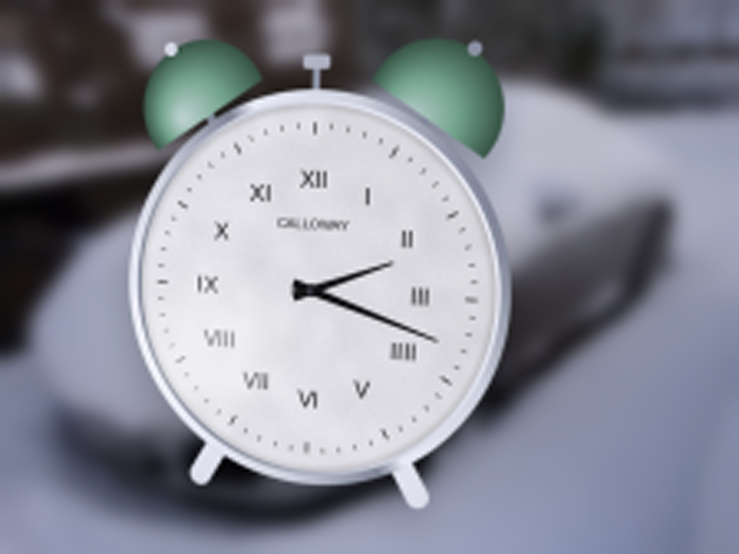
{"hour": 2, "minute": 18}
